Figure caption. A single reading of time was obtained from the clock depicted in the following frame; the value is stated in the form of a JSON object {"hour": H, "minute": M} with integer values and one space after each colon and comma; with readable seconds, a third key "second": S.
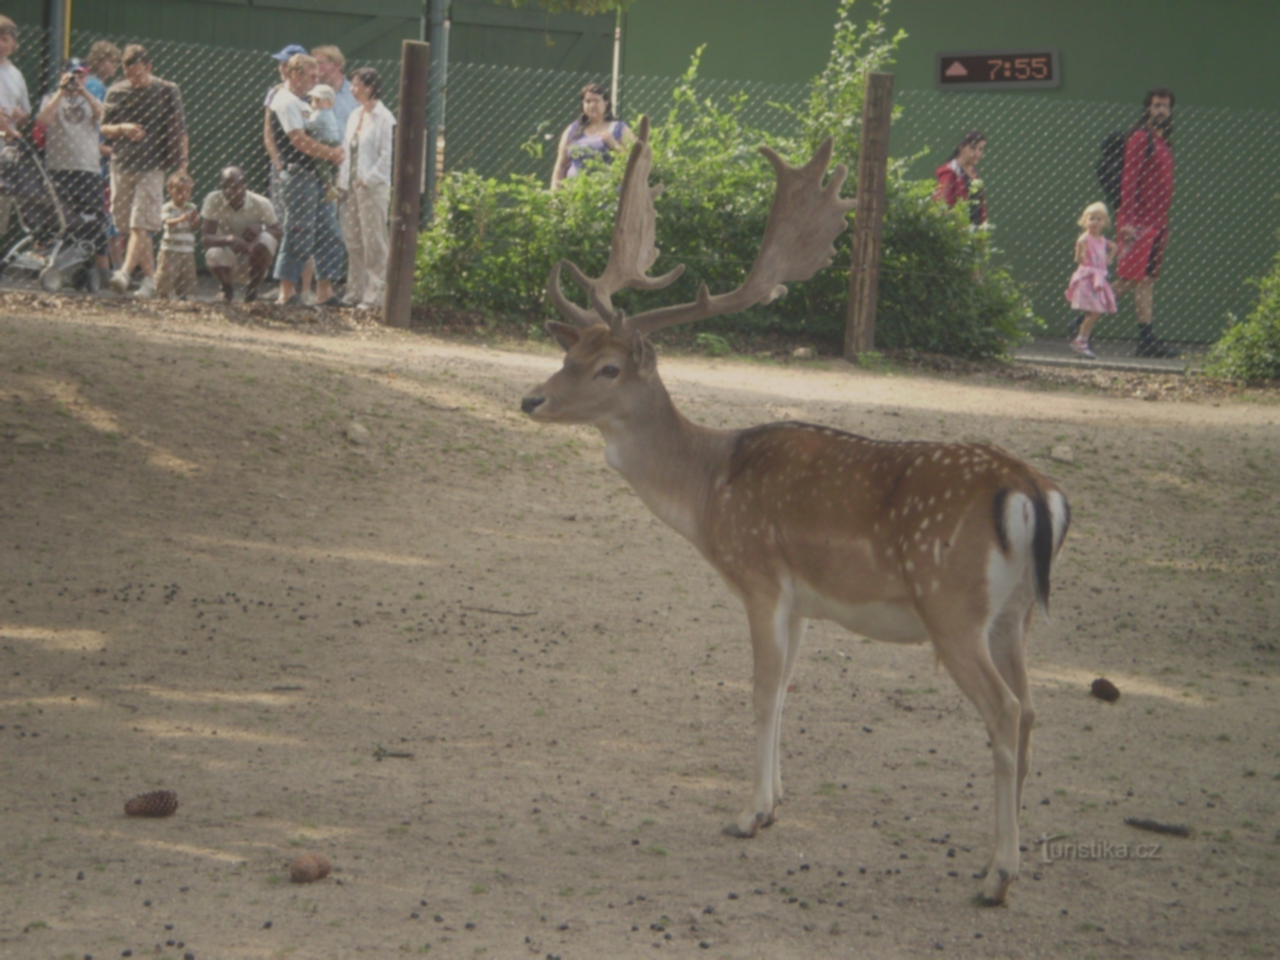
{"hour": 7, "minute": 55}
